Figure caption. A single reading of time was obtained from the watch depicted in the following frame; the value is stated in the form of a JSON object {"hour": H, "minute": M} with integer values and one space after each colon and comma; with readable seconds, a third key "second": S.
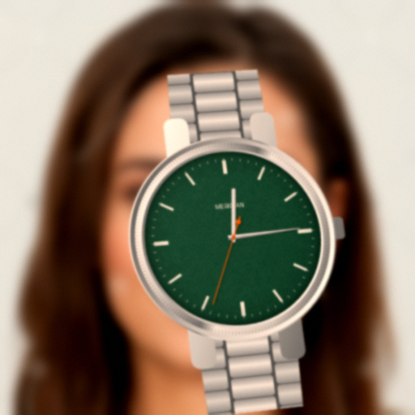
{"hour": 12, "minute": 14, "second": 34}
